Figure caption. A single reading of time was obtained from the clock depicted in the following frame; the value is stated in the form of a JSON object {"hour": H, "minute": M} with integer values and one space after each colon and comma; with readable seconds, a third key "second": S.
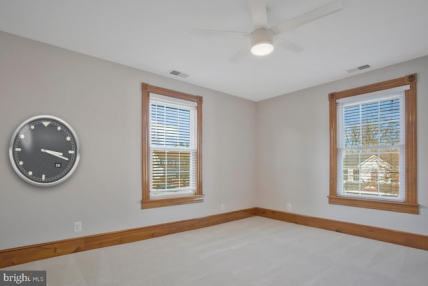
{"hour": 3, "minute": 18}
